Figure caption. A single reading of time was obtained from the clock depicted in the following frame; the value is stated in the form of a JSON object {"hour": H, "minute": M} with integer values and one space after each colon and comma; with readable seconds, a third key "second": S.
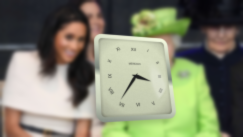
{"hour": 3, "minute": 36}
